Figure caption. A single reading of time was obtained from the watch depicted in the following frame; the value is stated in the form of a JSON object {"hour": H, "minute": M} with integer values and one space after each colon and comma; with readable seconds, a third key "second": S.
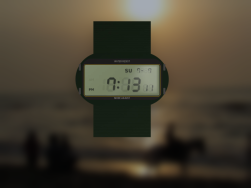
{"hour": 7, "minute": 13, "second": 11}
